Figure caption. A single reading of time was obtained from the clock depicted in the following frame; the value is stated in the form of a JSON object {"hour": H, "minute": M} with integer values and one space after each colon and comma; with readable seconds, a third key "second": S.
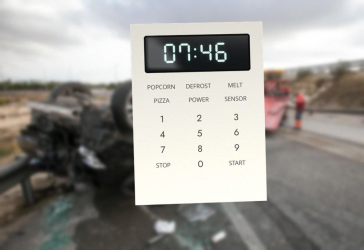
{"hour": 7, "minute": 46}
